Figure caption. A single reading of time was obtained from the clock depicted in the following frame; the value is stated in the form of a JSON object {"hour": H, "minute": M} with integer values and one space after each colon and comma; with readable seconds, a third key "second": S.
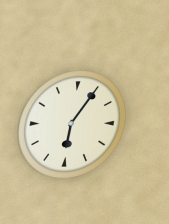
{"hour": 6, "minute": 5}
